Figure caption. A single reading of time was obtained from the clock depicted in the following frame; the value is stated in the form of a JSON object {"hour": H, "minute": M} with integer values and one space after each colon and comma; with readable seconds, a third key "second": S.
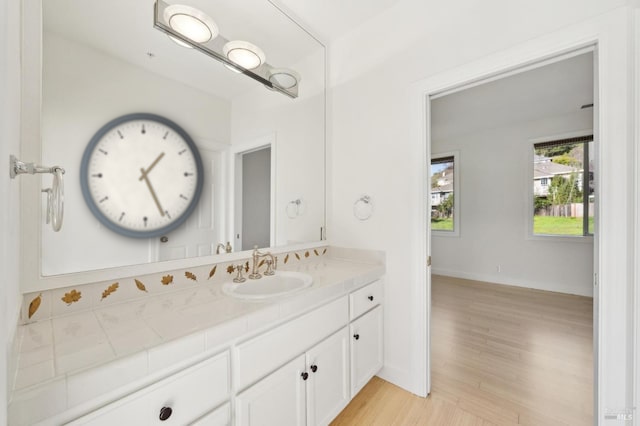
{"hour": 1, "minute": 26}
